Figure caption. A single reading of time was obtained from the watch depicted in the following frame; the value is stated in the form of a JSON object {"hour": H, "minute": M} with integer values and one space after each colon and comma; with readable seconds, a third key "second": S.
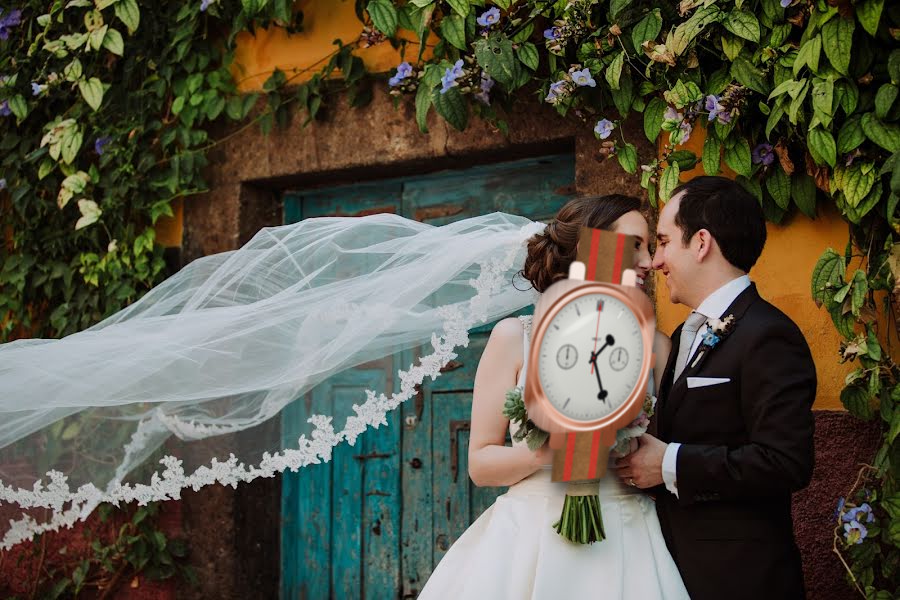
{"hour": 1, "minute": 26}
